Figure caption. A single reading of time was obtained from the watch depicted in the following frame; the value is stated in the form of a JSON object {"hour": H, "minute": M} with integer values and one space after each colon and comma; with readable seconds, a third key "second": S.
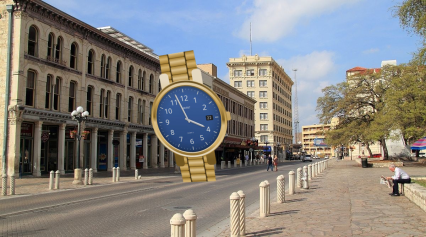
{"hour": 3, "minute": 57}
